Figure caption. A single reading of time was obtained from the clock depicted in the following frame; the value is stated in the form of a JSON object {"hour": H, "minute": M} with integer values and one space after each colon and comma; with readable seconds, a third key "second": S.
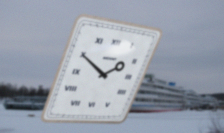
{"hour": 1, "minute": 50}
